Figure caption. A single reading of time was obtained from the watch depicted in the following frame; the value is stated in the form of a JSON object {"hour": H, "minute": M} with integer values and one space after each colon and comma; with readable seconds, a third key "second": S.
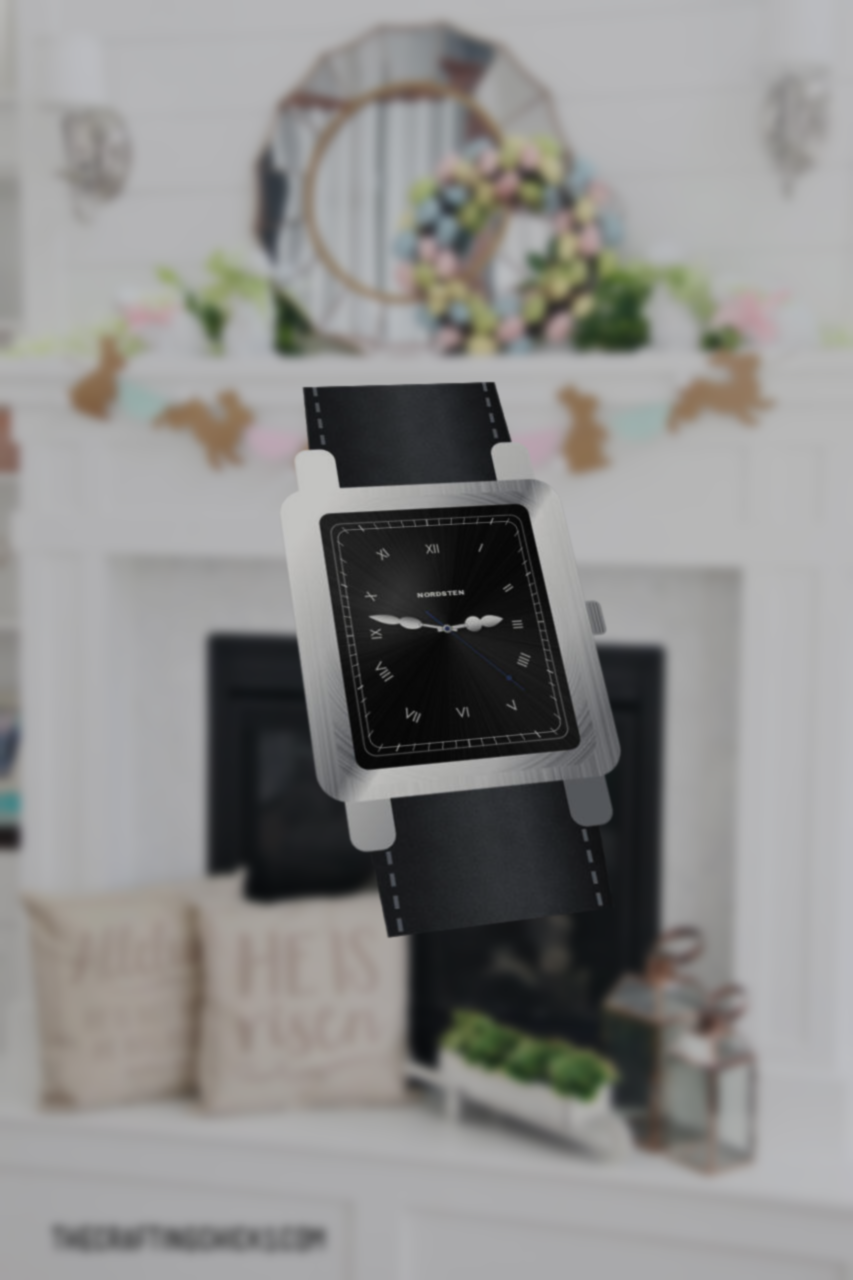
{"hour": 2, "minute": 47, "second": 23}
